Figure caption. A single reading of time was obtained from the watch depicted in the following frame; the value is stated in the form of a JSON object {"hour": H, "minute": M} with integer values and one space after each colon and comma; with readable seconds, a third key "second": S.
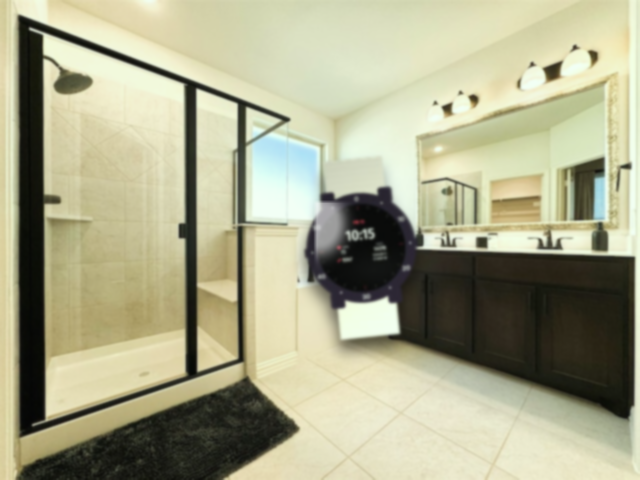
{"hour": 10, "minute": 15}
